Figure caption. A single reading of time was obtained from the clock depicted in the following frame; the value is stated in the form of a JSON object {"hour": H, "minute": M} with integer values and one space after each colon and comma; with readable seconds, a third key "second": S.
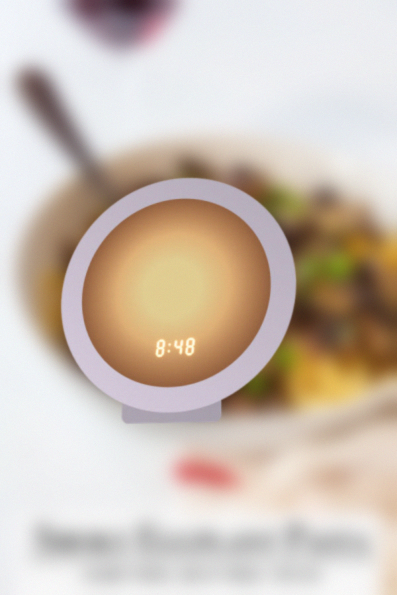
{"hour": 8, "minute": 48}
